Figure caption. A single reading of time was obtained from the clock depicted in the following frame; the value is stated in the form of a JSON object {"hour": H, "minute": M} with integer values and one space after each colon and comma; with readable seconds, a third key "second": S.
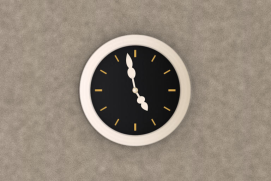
{"hour": 4, "minute": 58}
